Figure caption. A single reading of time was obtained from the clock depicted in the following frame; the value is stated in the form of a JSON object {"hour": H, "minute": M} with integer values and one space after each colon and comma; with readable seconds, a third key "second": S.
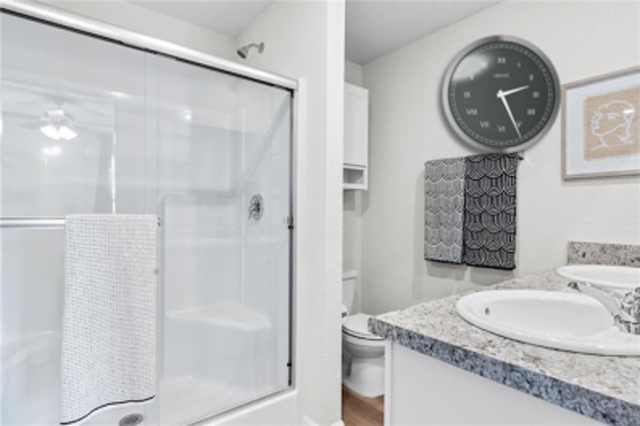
{"hour": 2, "minute": 26}
